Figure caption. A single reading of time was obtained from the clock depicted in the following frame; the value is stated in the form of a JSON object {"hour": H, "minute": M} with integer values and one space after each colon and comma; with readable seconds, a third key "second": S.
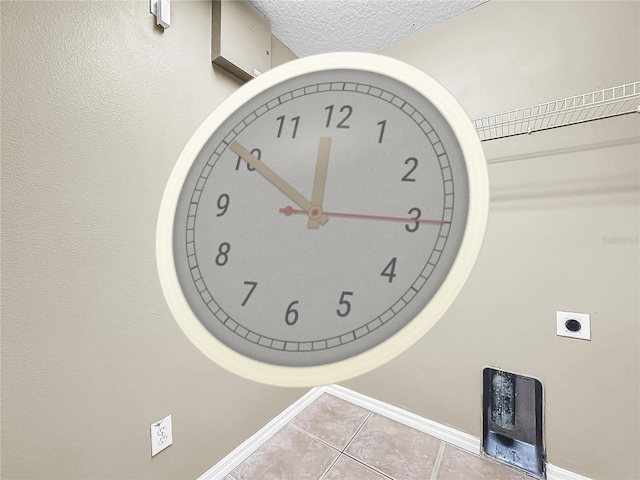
{"hour": 11, "minute": 50, "second": 15}
